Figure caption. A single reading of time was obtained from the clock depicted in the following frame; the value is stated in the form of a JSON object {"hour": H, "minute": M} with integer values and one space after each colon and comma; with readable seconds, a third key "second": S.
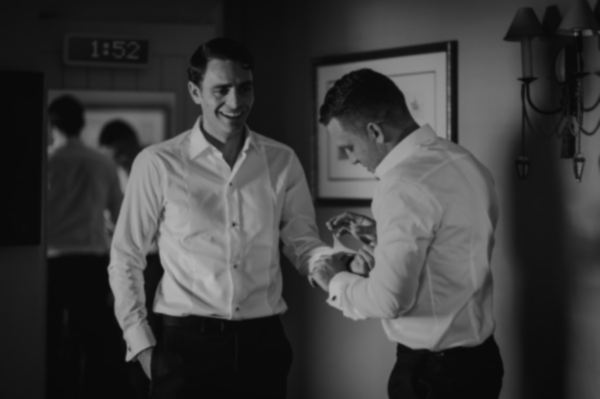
{"hour": 1, "minute": 52}
